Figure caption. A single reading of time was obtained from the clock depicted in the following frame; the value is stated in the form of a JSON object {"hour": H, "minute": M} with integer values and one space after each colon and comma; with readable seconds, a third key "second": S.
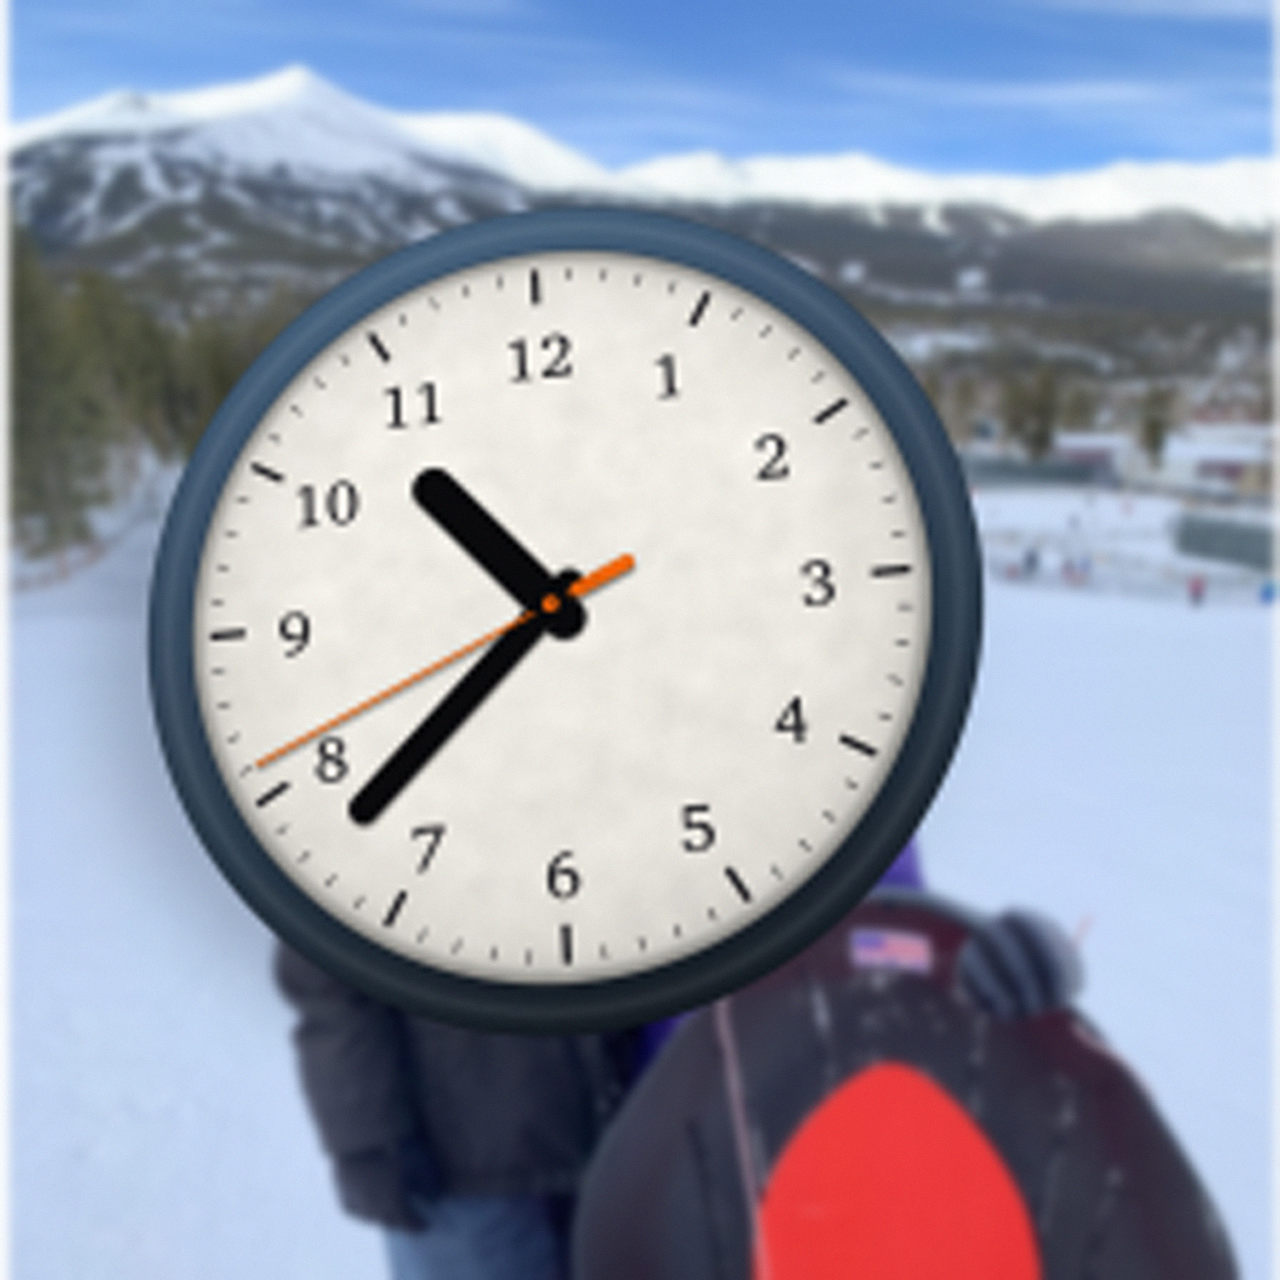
{"hour": 10, "minute": 37, "second": 41}
